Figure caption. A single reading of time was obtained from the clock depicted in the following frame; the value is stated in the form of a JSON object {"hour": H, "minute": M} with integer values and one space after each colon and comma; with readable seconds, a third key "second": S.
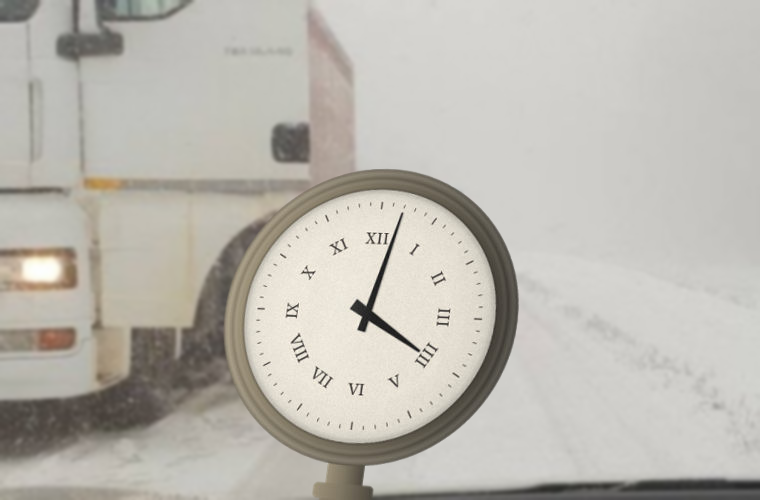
{"hour": 4, "minute": 2}
